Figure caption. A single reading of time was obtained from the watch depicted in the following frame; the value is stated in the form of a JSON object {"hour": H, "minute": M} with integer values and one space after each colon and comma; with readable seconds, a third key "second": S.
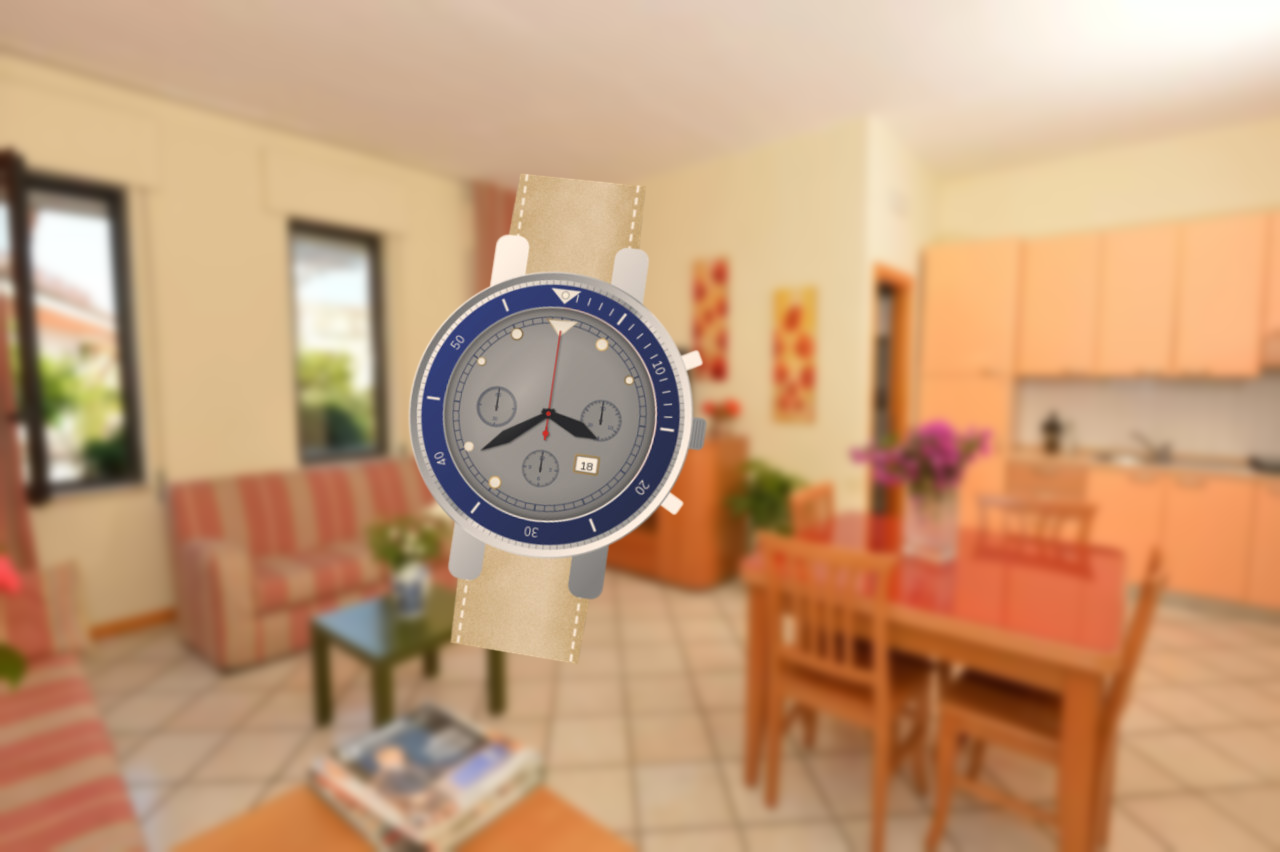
{"hour": 3, "minute": 39}
